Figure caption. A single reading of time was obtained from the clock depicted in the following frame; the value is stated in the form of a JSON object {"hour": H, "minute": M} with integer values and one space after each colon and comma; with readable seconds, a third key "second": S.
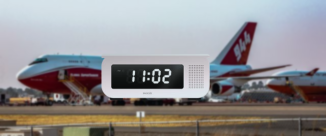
{"hour": 11, "minute": 2}
